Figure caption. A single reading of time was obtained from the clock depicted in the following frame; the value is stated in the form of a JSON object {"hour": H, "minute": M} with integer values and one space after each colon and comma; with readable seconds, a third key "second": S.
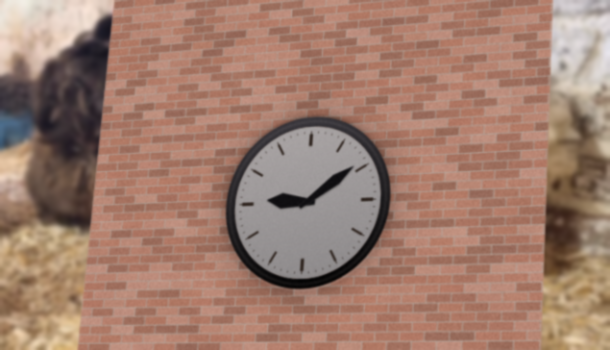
{"hour": 9, "minute": 9}
